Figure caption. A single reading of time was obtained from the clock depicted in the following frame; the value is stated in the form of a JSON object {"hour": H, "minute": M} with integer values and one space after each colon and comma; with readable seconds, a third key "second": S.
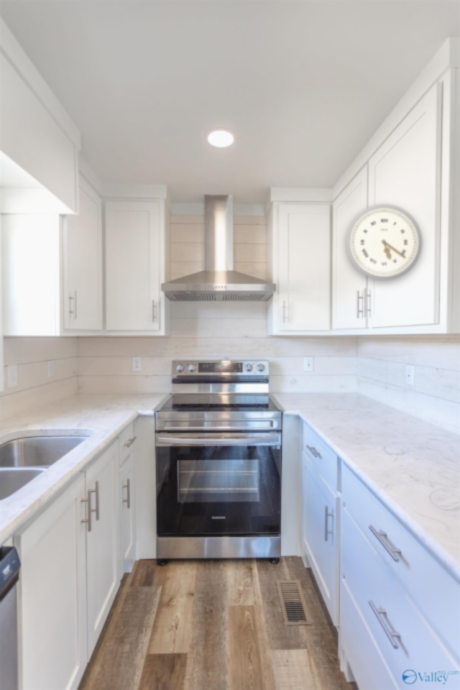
{"hour": 5, "minute": 21}
